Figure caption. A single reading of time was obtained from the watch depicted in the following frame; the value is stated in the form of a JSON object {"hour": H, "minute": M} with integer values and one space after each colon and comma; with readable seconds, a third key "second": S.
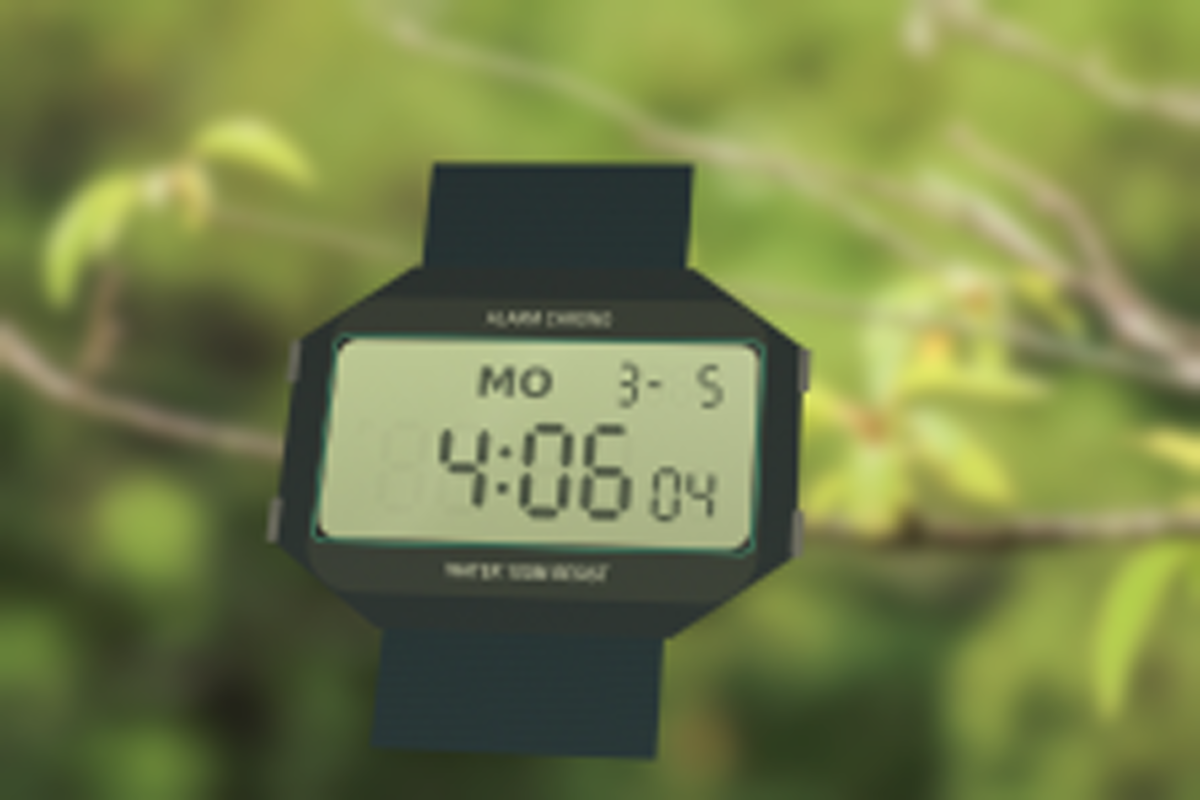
{"hour": 4, "minute": 6, "second": 4}
